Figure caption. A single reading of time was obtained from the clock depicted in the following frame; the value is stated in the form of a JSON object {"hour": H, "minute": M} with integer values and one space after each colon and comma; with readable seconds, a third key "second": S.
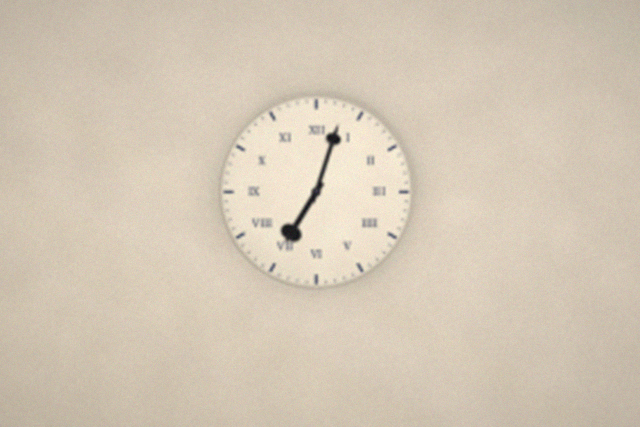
{"hour": 7, "minute": 3}
